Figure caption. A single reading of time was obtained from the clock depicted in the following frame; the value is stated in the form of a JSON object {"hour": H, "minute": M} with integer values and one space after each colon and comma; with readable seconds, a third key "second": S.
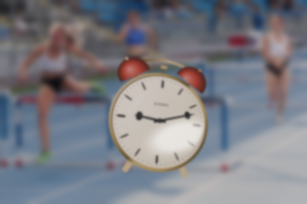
{"hour": 9, "minute": 12}
